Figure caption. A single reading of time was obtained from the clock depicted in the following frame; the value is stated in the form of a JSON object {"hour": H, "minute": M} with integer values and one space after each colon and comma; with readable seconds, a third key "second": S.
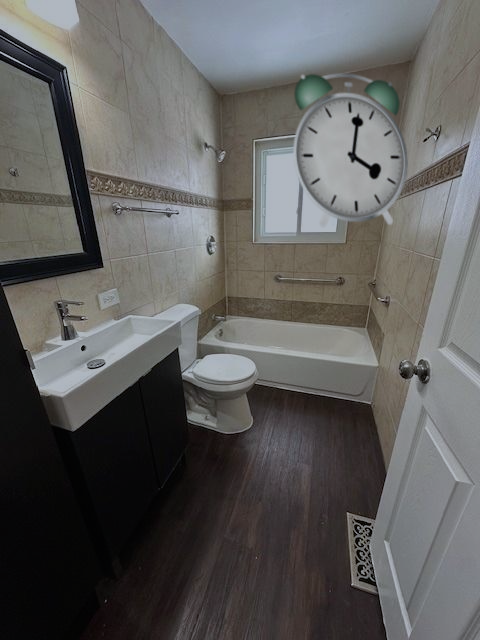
{"hour": 4, "minute": 2}
